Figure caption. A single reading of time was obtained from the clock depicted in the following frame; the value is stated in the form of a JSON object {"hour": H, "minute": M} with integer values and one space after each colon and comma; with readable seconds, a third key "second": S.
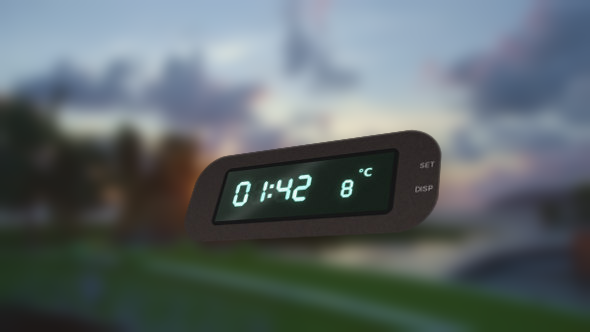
{"hour": 1, "minute": 42}
